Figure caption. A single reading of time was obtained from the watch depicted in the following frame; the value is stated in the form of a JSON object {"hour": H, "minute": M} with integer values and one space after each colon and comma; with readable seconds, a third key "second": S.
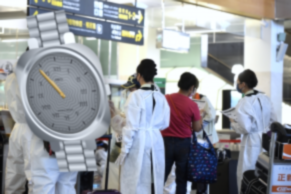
{"hour": 10, "minute": 54}
